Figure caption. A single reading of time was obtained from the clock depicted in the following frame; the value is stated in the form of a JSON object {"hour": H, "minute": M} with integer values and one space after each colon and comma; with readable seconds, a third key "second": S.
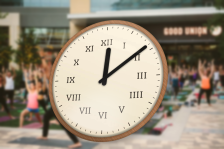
{"hour": 12, "minute": 9}
